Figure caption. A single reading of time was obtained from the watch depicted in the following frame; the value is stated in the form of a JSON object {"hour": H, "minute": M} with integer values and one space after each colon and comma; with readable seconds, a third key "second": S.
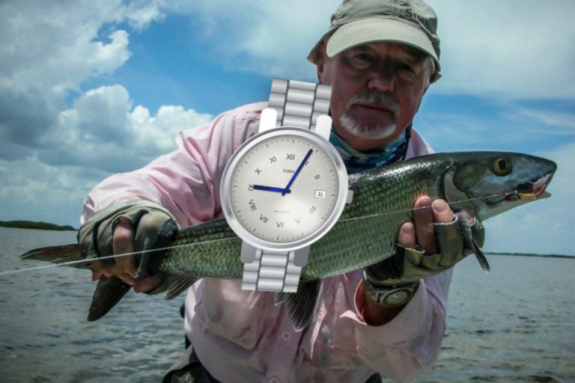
{"hour": 9, "minute": 4}
